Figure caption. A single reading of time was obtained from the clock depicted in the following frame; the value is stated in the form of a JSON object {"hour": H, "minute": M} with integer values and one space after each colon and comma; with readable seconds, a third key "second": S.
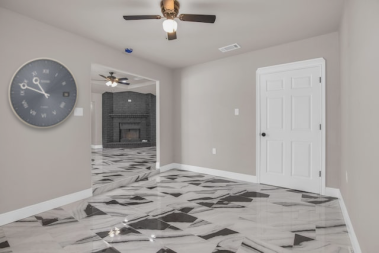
{"hour": 10, "minute": 48}
